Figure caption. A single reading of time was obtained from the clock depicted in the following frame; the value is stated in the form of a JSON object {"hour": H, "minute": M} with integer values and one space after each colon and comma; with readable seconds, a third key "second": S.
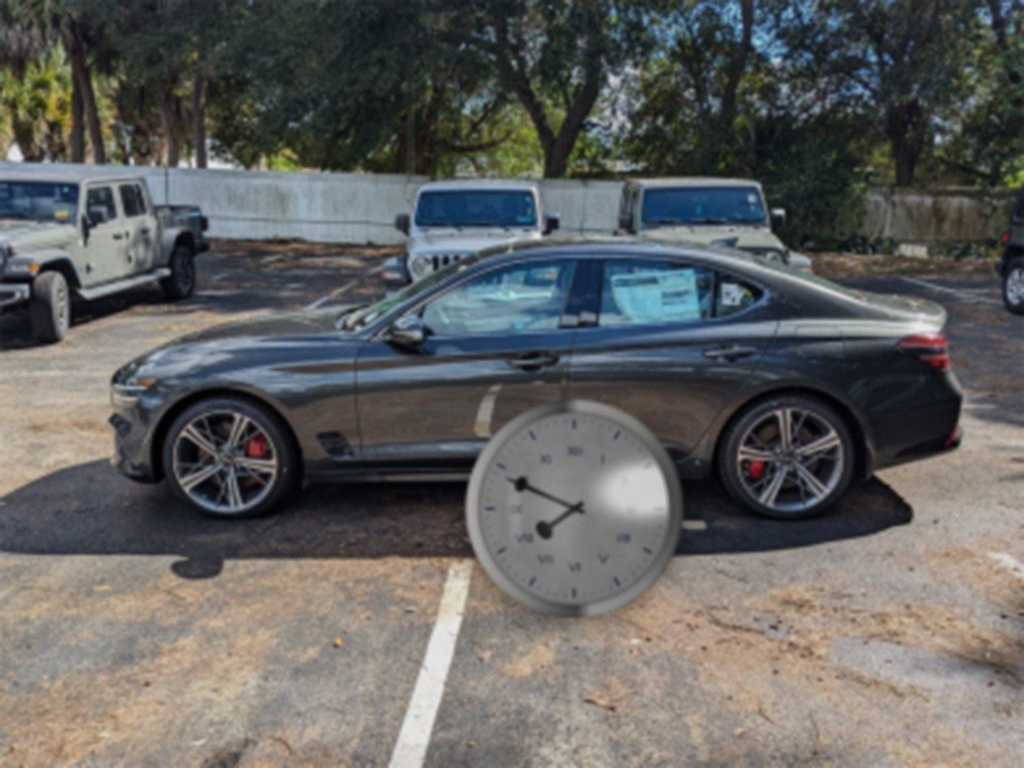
{"hour": 7, "minute": 49}
